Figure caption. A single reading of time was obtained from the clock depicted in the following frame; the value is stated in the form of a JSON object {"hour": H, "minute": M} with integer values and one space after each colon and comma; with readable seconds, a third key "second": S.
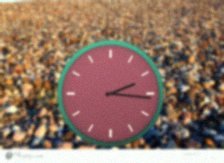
{"hour": 2, "minute": 16}
